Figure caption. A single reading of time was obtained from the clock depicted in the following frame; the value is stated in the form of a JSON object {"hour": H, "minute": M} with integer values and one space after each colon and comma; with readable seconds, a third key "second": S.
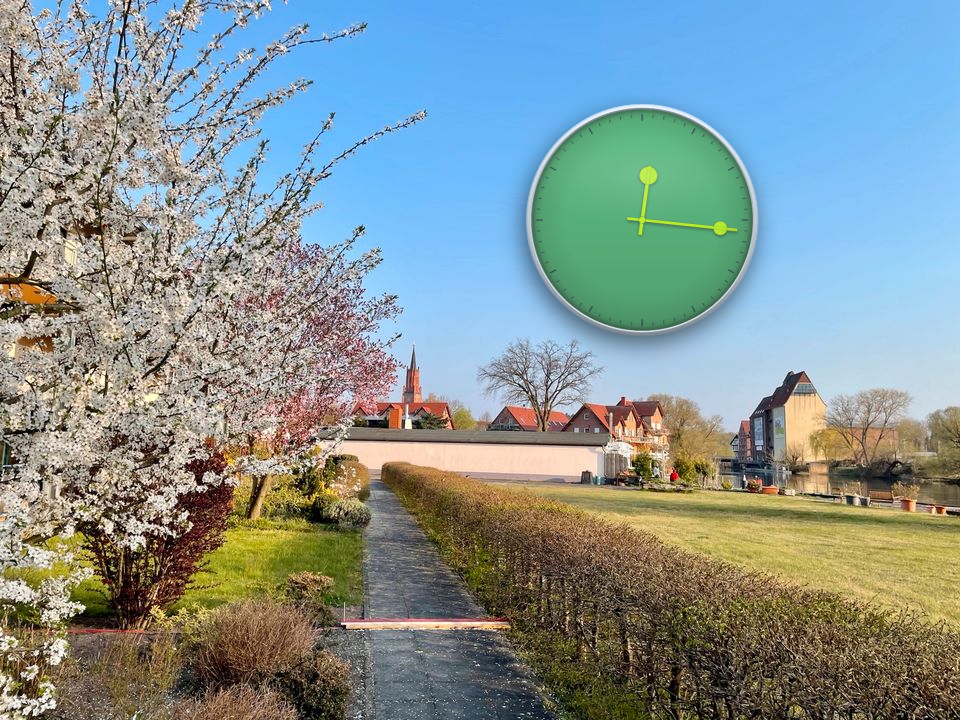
{"hour": 12, "minute": 16}
